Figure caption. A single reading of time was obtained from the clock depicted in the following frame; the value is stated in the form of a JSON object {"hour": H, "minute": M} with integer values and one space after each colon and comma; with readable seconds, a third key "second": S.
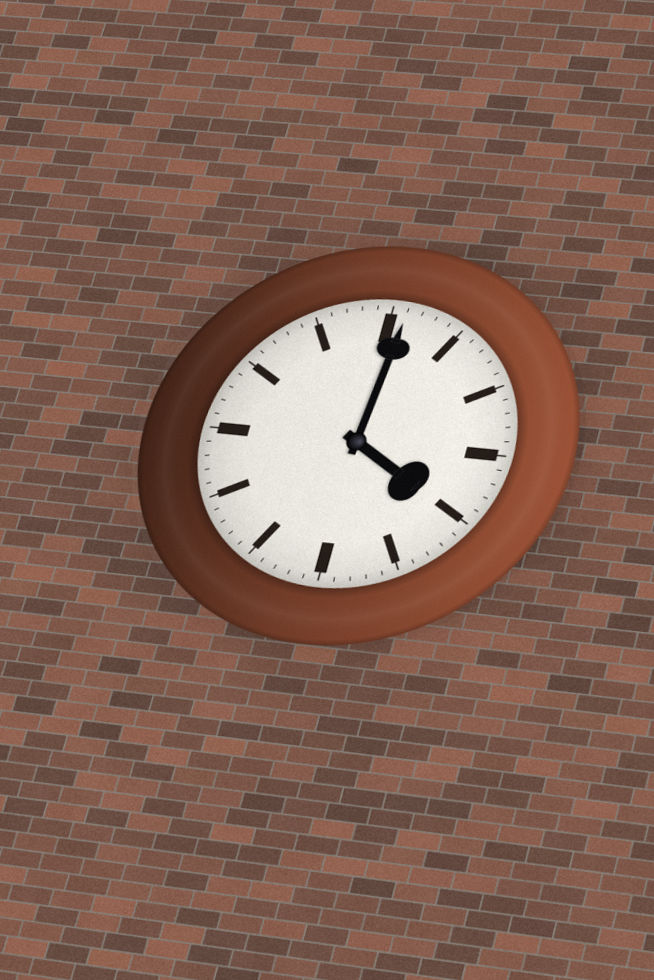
{"hour": 4, "minute": 1}
